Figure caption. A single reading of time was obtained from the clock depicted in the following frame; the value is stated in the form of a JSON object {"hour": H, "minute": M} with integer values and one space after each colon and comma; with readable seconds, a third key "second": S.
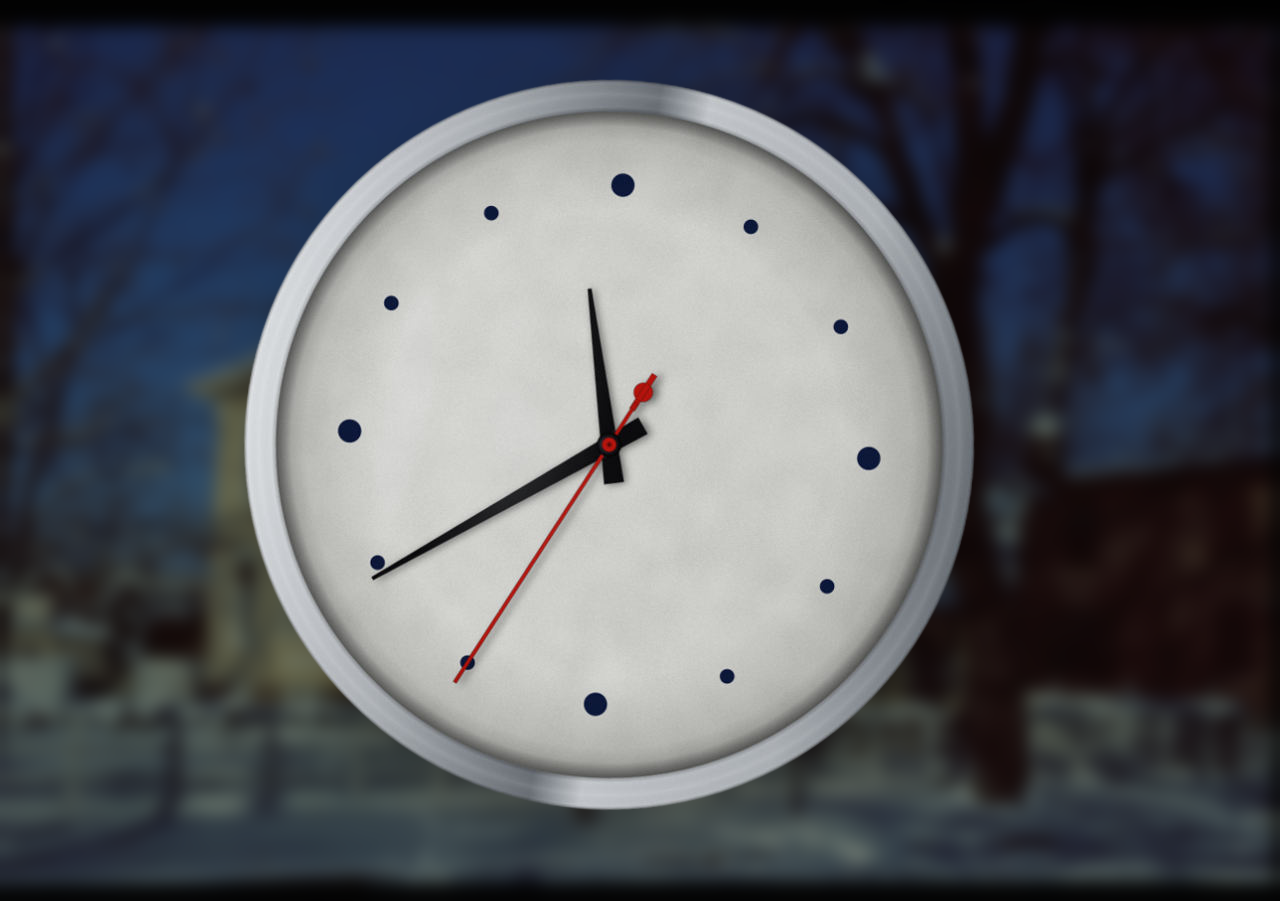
{"hour": 11, "minute": 39, "second": 35}
